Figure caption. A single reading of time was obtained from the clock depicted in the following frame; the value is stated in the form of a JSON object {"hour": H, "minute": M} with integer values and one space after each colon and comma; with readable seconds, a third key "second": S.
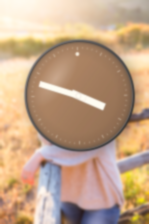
{"hour": 3, "minute": 48}
